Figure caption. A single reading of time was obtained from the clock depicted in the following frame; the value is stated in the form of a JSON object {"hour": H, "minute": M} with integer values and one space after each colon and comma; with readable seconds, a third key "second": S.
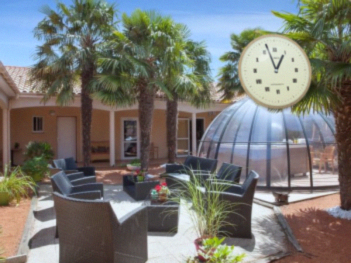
{"hour": 12, "minute": 57}
